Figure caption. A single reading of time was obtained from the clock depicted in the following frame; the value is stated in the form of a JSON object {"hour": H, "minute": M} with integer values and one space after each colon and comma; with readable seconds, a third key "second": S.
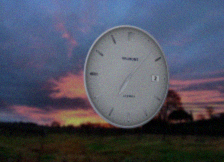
{"hour": 7, "minute": 7}
